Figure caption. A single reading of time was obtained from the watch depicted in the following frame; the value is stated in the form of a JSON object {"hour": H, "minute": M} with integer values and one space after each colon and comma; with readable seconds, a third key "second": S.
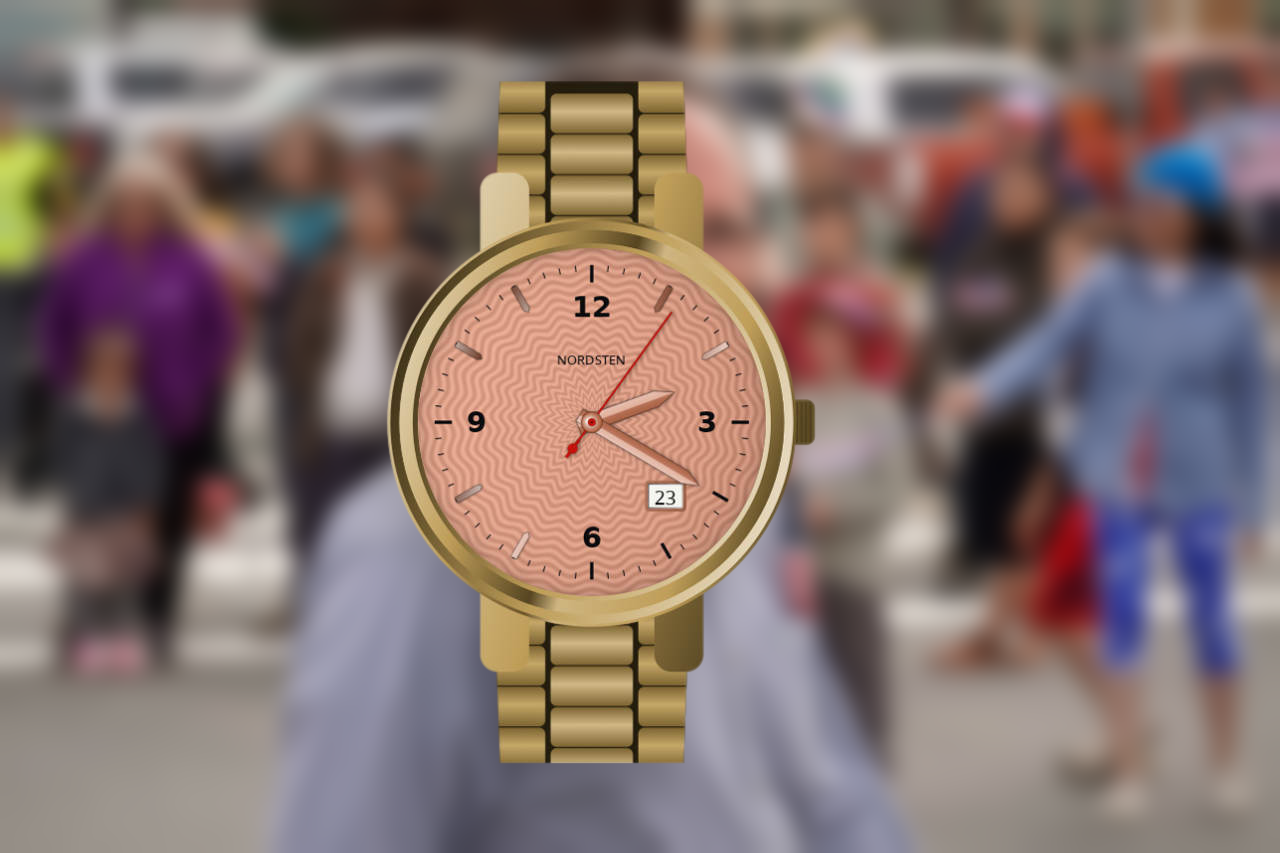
{"hour": 2, "minute": 20, "second": 6}
